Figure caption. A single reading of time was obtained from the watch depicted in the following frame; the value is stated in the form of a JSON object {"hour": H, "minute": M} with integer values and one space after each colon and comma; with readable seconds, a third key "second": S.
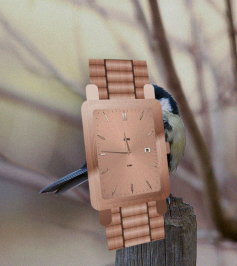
{"hour": 11, "minute": 46}
